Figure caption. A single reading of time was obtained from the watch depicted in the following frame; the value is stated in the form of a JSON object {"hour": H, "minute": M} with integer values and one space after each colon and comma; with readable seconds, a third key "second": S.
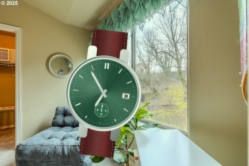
{"hour": 6, "minute": 54}
